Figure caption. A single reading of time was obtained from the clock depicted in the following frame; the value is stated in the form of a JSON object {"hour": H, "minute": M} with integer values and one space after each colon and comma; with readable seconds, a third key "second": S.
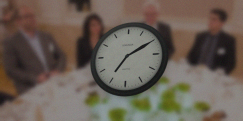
{"hour": 7, "minute": 10}
